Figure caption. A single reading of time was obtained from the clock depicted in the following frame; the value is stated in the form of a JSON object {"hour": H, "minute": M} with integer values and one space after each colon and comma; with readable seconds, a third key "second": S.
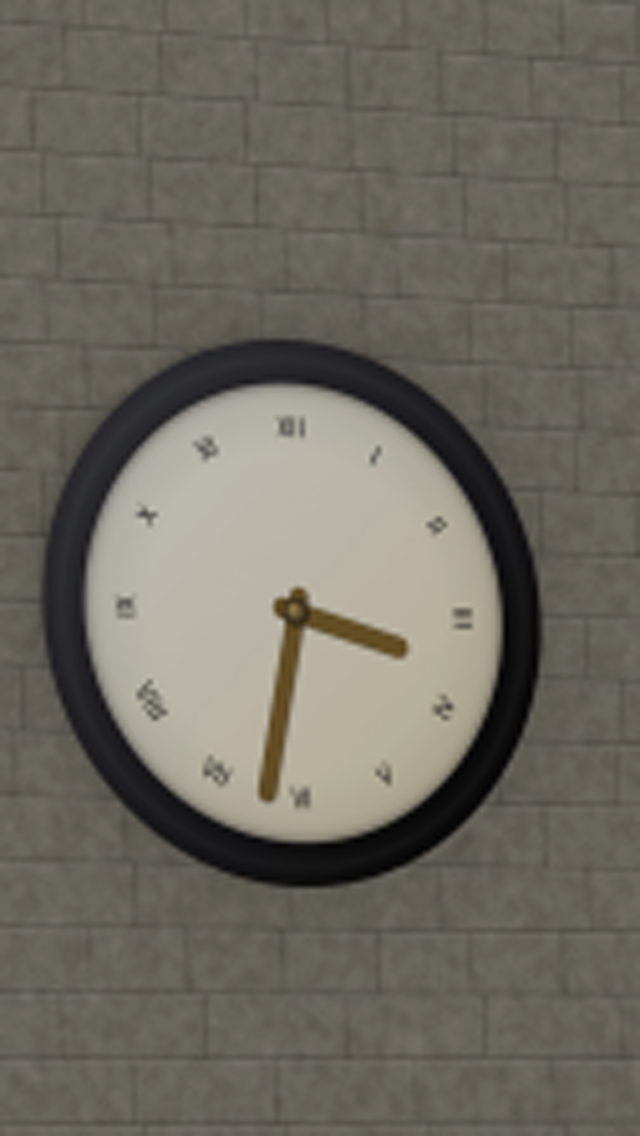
{"hour": 3, "minute": 32}
